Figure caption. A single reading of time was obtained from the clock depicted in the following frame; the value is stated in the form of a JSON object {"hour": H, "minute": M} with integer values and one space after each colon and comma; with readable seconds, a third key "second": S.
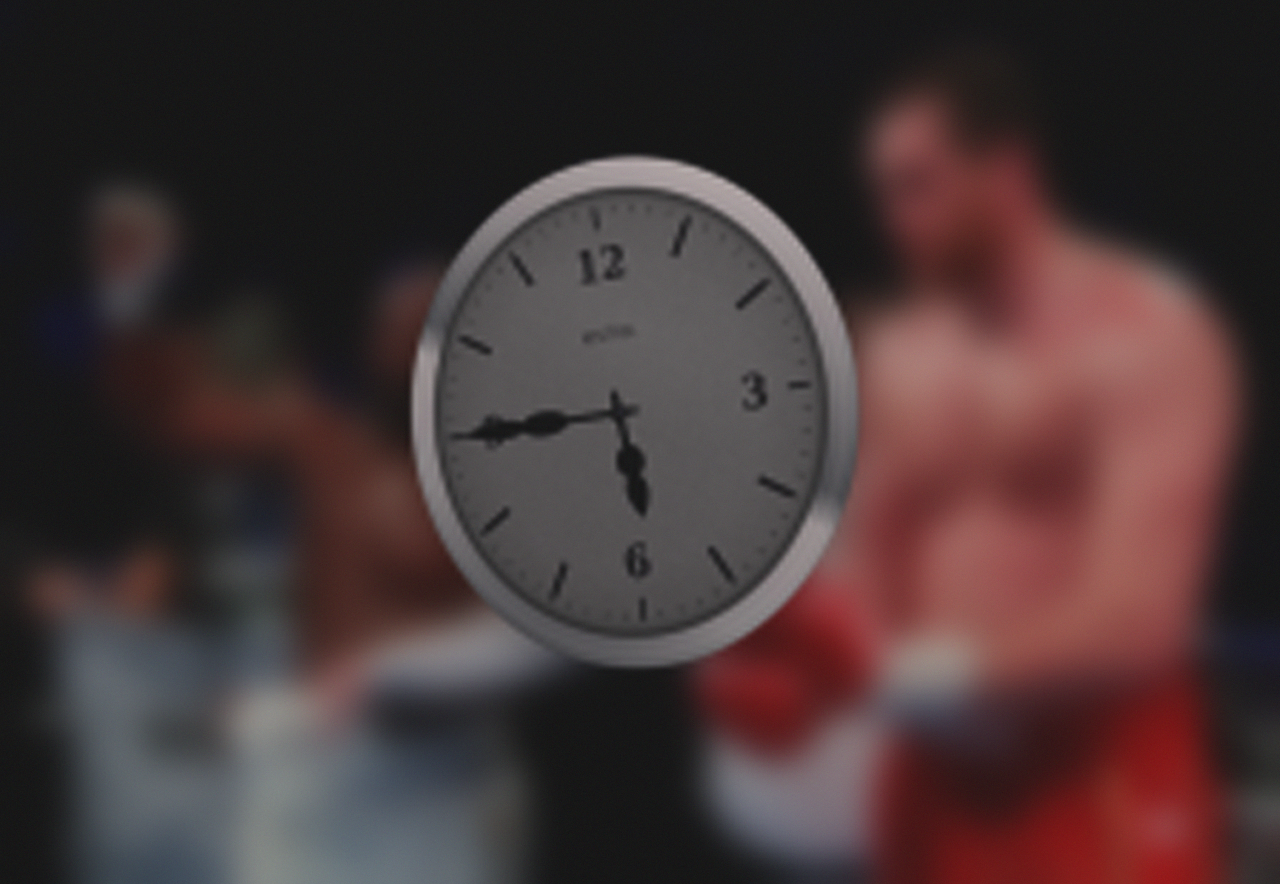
{"hour": 5, "minute": 45}
